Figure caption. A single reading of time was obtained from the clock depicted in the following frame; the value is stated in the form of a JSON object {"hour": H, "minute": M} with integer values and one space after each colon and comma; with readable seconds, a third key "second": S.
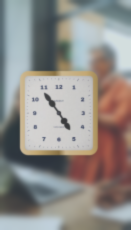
{"hour": 4, "minute": 54}
